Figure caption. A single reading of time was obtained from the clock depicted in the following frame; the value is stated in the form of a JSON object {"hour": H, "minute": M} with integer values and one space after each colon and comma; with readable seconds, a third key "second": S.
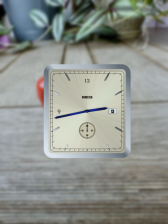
{"hour": 2, "minute": 43}
